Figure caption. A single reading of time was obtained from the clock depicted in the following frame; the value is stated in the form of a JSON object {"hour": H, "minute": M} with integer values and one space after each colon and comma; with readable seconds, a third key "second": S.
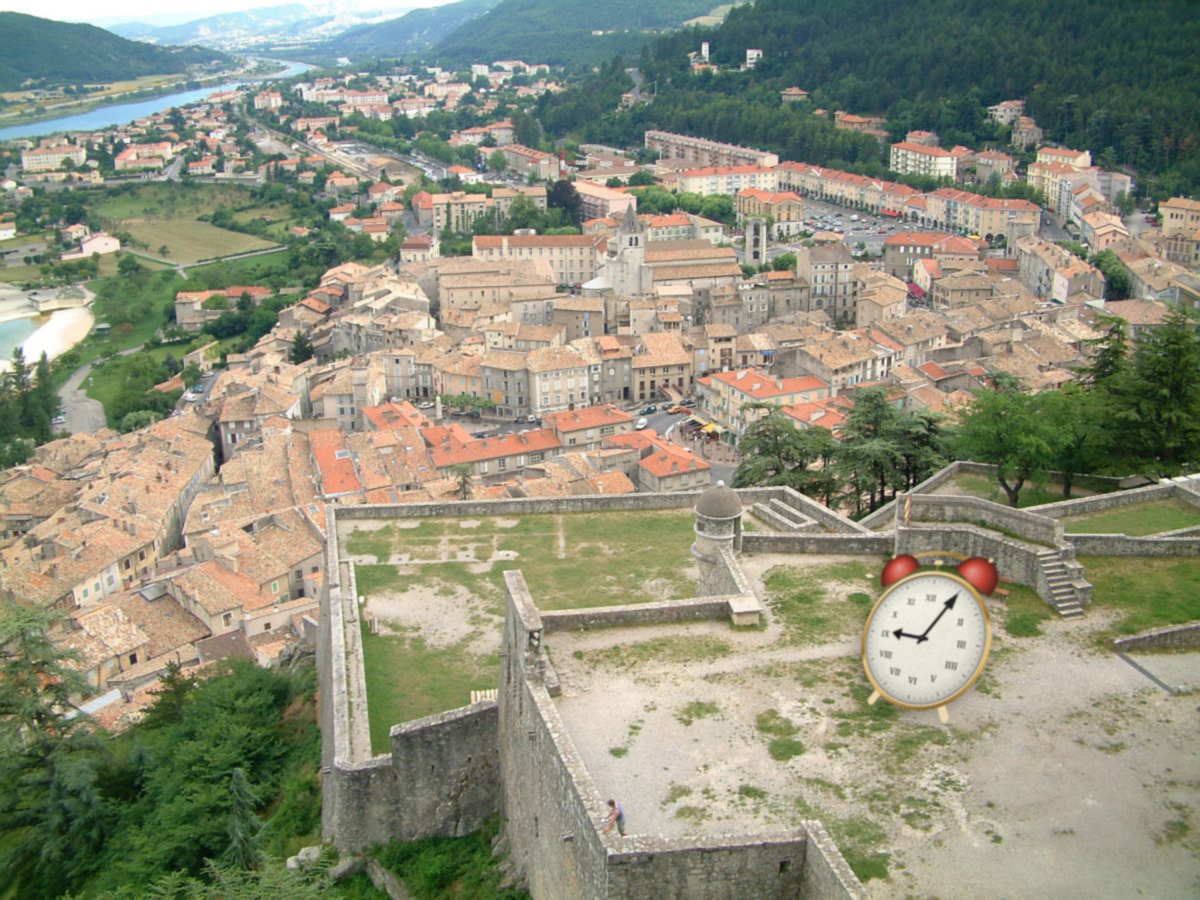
{"hour": 9, "minute": 5}
